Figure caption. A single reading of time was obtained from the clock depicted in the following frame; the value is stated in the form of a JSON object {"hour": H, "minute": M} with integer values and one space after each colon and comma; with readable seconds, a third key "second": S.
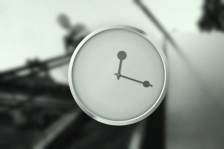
{"hour": 12, "minute": 18}
